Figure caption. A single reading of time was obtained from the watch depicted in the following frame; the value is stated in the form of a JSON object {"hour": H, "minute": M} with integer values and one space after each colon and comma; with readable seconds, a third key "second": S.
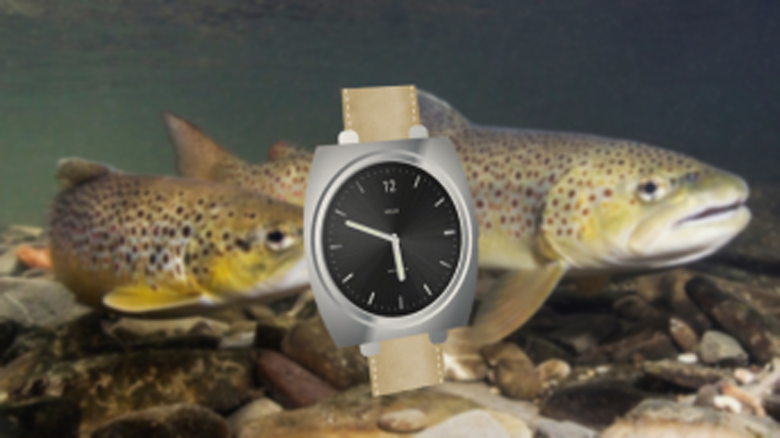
{"hour": 5, "minute": 49}
